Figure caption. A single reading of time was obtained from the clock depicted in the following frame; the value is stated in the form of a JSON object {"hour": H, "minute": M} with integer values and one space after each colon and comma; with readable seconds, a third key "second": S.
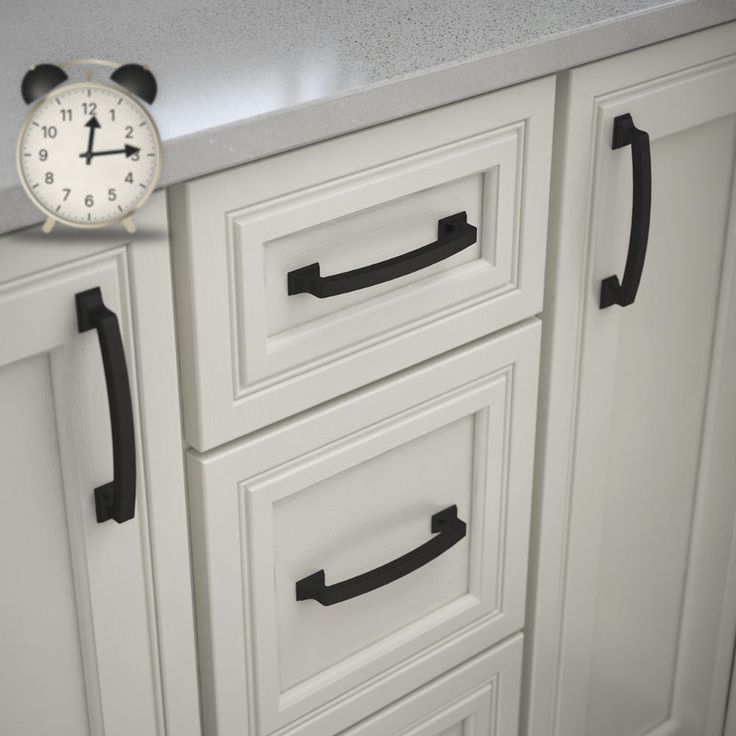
{"hour": 12, "minute": 14}
